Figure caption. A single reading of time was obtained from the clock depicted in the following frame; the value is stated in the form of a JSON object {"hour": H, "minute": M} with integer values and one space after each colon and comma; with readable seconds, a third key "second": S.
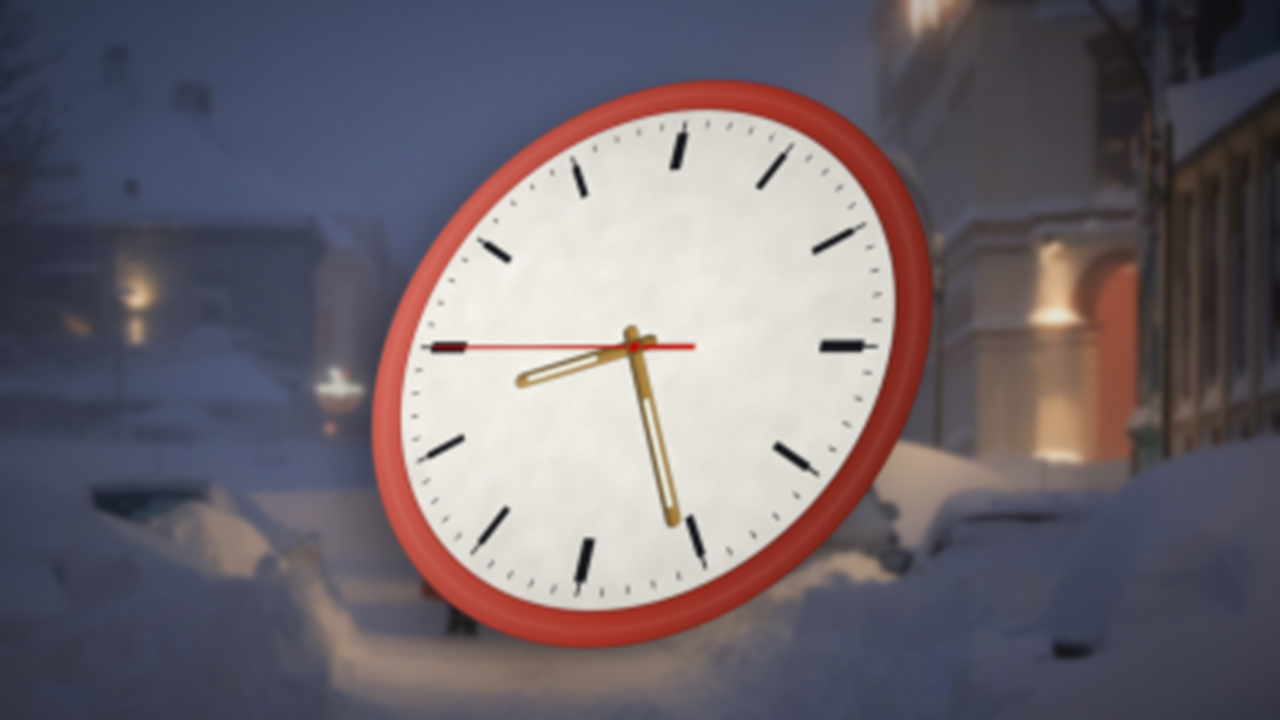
{"hour": 8, "minute": 25, "second": 45}
